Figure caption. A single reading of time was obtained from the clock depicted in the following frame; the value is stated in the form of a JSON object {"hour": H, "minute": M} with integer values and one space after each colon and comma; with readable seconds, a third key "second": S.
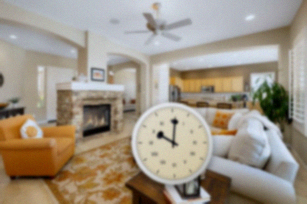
{"hour": 10, "minute": 1}
